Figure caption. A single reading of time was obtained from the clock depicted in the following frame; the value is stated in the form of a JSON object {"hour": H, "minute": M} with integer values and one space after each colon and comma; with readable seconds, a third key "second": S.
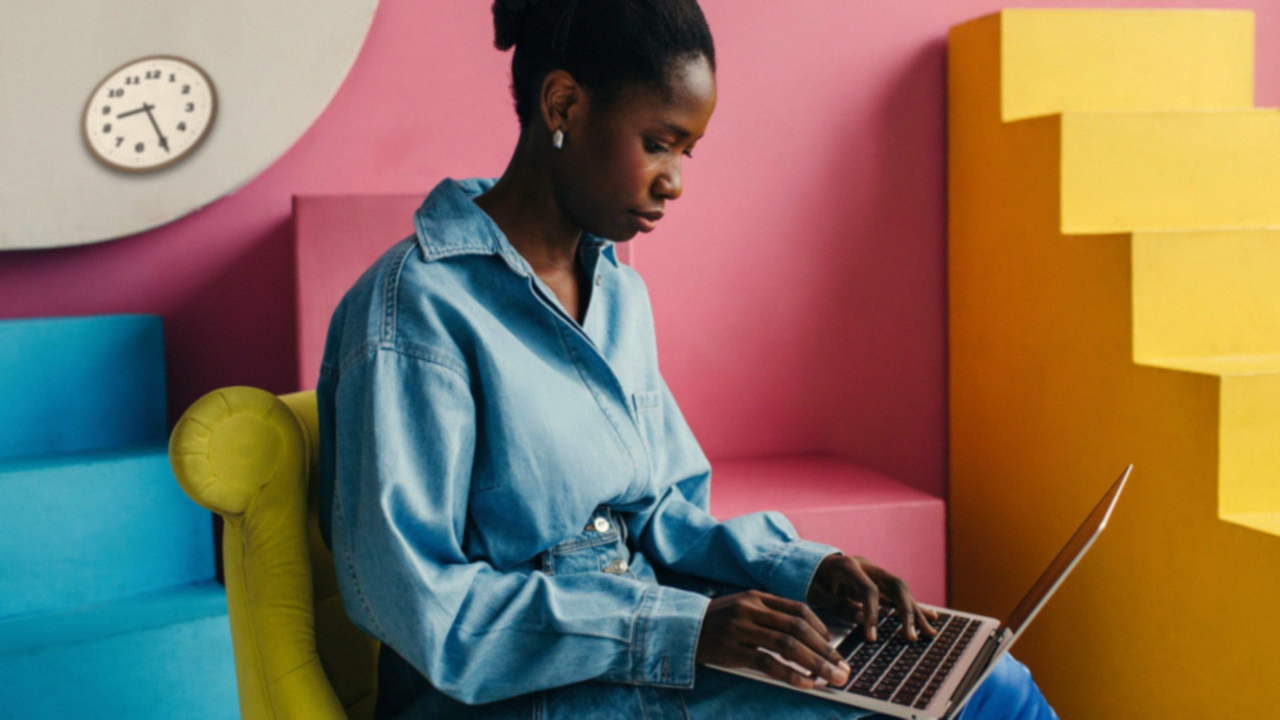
{"hour": 8, "minute": 25}
